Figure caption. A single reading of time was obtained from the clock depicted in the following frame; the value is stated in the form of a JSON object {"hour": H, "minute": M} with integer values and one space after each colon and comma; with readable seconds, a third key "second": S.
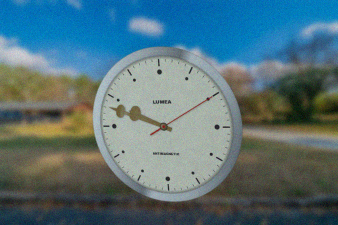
{"hour": 9, "minute": 48, "second": 10}
